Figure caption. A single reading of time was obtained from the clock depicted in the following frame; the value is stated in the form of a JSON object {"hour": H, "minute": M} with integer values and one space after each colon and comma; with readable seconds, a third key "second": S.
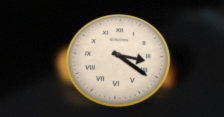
{"hour": 3, "minute": 21}
